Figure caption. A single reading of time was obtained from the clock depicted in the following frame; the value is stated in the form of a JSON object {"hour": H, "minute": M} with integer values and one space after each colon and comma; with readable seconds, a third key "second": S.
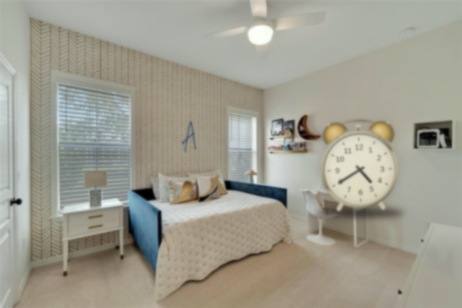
{"hour": 4, "minute": 40}
